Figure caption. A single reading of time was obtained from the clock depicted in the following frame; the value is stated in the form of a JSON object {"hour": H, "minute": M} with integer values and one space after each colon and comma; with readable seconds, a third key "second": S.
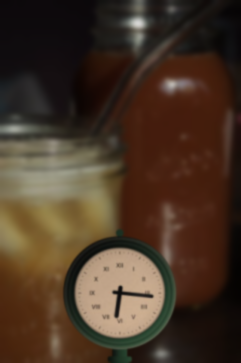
{"hour": 6, "minute": 16}
